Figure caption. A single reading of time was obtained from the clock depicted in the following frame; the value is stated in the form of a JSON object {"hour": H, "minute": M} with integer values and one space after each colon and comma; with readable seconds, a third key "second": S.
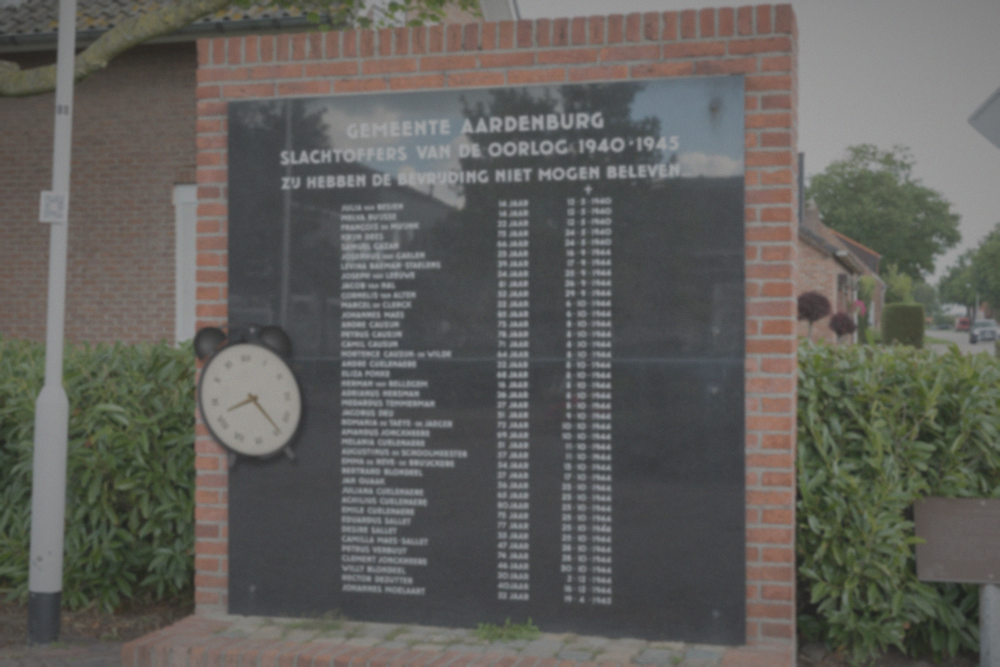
{"hour": 8, "minute": 24}
